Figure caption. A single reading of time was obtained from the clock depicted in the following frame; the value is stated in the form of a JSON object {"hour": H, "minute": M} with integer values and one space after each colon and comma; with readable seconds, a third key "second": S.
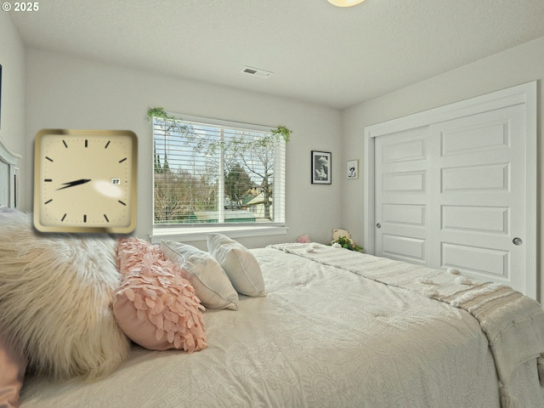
{"hour": 8, "minute": 42}
